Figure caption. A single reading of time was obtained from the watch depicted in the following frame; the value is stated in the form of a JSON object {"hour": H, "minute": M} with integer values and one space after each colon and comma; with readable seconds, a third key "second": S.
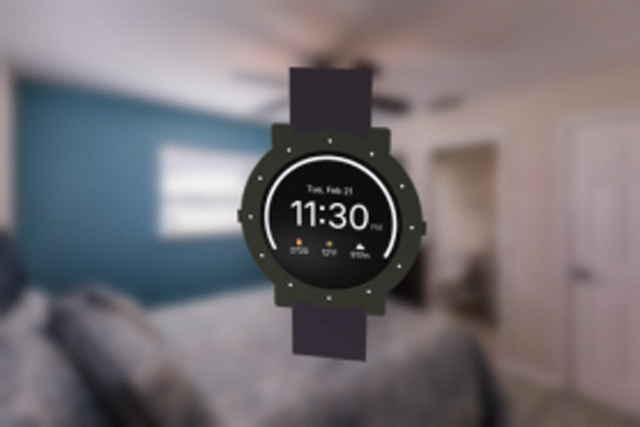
{"hour": 11, "minute": 30}
